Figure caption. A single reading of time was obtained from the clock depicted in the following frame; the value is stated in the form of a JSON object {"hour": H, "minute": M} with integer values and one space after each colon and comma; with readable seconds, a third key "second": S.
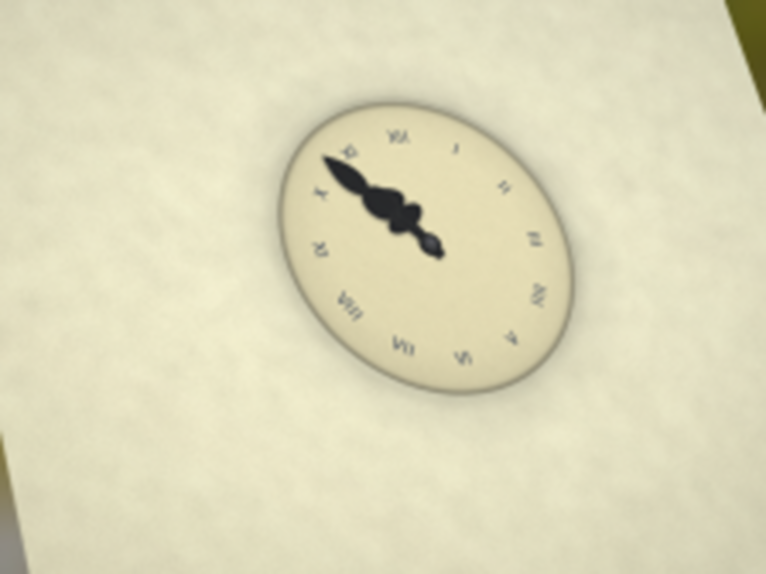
{"hour": 10, "minute": 53}
